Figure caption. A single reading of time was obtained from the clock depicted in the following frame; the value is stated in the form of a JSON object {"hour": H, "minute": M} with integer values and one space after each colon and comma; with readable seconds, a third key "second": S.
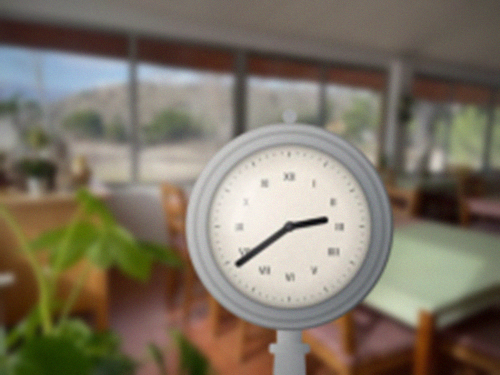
{"hour": 2, "minute": 39}
